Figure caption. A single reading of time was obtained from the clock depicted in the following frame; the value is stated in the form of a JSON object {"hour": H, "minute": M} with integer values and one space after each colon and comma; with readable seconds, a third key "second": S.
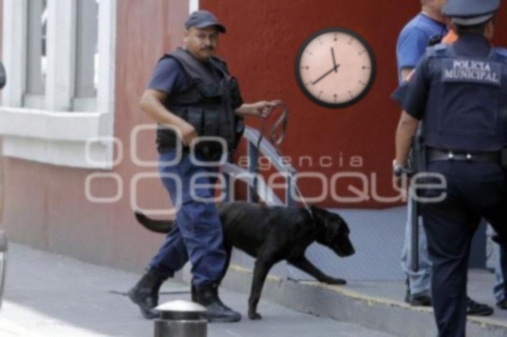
{"hour": 11, "minute": 39}
